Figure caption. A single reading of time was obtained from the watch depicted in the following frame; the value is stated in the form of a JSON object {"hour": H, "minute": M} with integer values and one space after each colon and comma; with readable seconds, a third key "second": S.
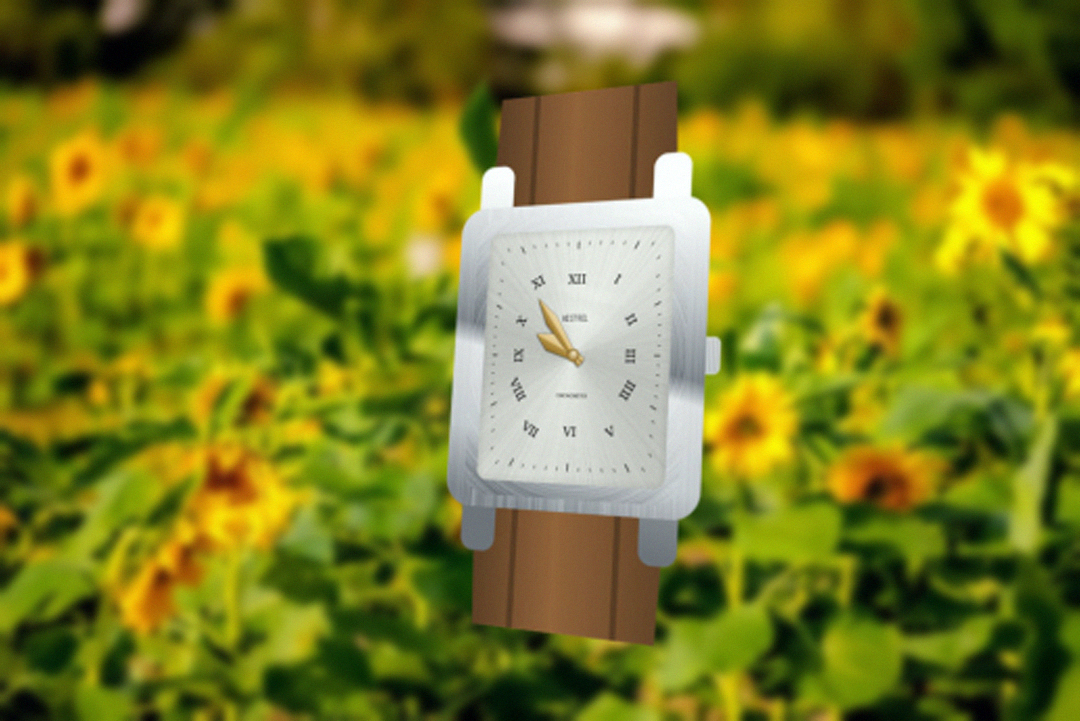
{"hour": 9, "minute": 54}
